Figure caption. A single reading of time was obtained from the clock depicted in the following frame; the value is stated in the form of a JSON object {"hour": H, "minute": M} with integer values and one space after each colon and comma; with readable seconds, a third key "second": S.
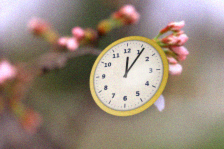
{"hour": 12, "minute": 6}
